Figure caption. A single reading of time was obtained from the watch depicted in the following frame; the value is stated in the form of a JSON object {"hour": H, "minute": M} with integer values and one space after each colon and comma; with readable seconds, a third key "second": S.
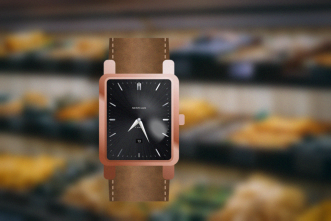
{"hour": 7, "minute": 26}
